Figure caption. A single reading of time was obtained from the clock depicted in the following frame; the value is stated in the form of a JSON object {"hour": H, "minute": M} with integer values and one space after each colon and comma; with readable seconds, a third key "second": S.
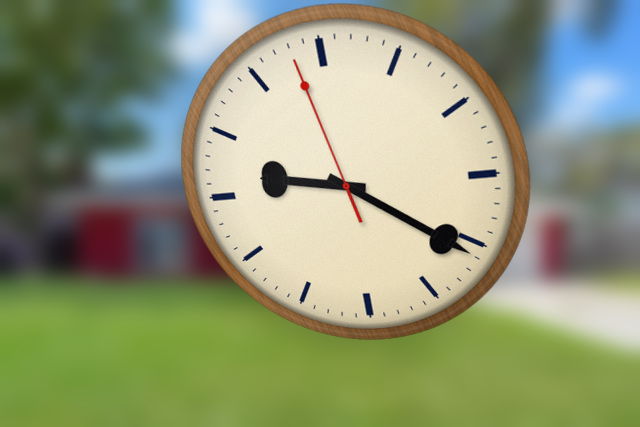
{"hour": 9, "minute": 20, "second": 58}
